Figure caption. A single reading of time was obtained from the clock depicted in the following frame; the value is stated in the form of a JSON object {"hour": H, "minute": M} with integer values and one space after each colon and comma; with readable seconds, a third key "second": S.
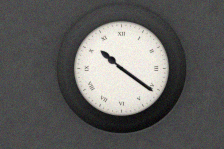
{"hour": 10, "minute": 21}
